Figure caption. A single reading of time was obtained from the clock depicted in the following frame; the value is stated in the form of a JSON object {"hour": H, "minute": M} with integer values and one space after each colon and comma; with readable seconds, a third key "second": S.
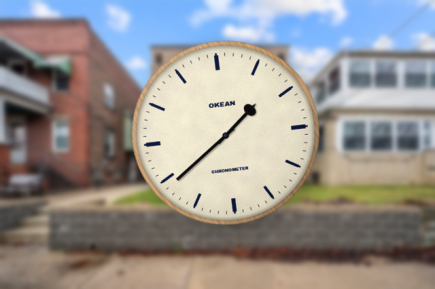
{"hour": 1, "minute": 39}
